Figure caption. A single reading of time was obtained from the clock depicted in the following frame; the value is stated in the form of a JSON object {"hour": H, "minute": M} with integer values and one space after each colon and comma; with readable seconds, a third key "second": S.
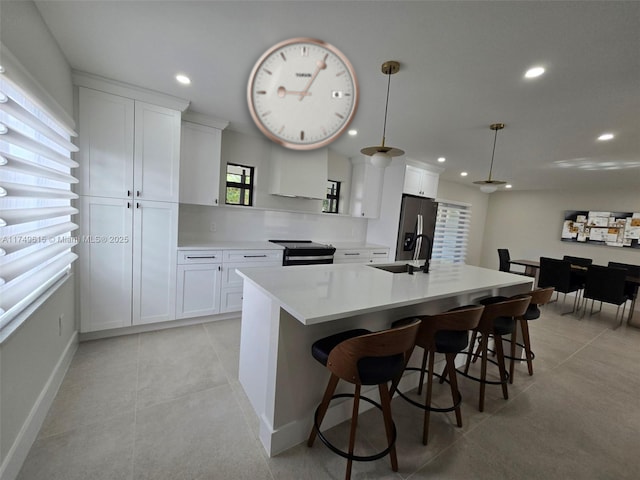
{"hour": 9, "minute": 5}
